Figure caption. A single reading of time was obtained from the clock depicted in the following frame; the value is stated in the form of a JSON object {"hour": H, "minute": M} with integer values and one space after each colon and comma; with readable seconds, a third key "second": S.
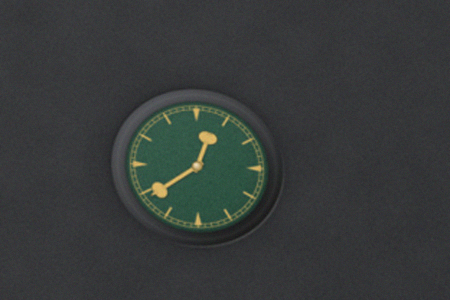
{"hour": 12, "minute": 39}
